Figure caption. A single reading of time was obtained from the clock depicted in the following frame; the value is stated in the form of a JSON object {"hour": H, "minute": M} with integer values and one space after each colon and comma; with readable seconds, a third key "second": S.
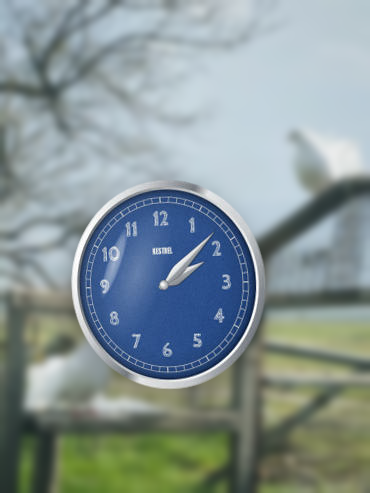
{"hour": 2, "minute": 8}
